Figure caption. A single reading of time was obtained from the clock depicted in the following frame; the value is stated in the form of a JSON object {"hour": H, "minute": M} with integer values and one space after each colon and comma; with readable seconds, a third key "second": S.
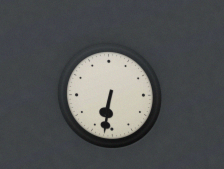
{"hour": 6, "minute": 32}
